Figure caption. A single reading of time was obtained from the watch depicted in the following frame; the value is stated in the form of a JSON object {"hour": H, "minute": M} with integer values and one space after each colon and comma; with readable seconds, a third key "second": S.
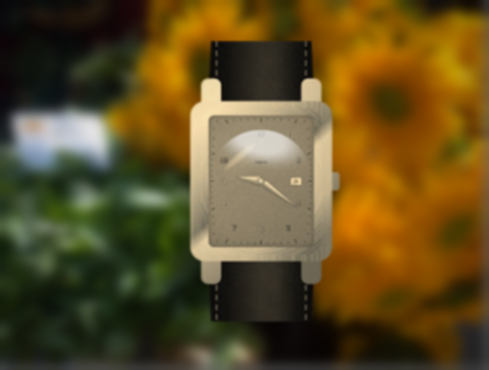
{"hour": 9, "minute": 21}
